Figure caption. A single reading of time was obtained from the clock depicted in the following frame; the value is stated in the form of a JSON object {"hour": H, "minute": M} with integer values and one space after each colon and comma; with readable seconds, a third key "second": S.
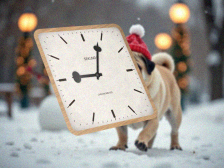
{"hour": 9, "minute": 4}
